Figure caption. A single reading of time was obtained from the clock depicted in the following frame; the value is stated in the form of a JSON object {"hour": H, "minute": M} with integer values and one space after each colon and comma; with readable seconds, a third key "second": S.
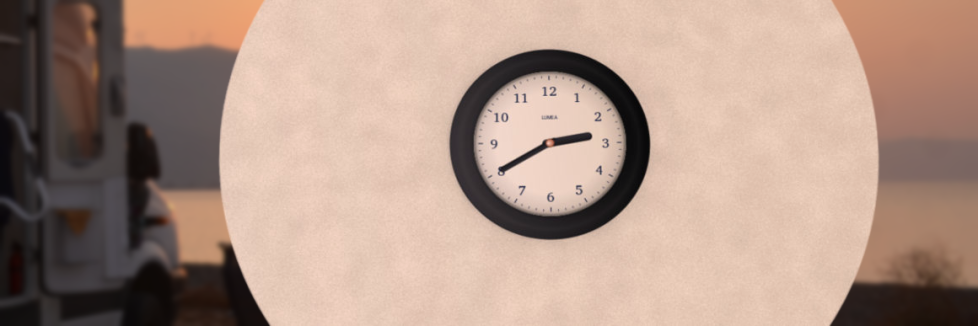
{"hour": 2, "minute": 40}
